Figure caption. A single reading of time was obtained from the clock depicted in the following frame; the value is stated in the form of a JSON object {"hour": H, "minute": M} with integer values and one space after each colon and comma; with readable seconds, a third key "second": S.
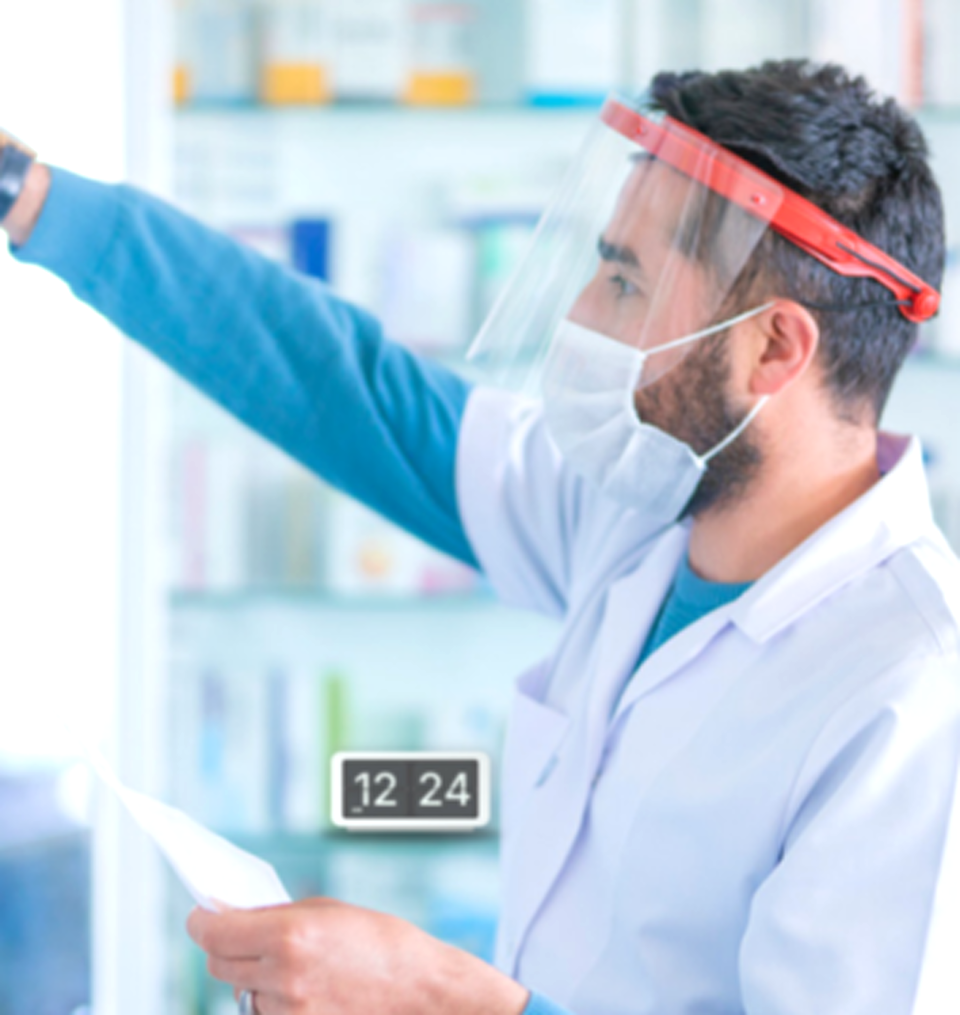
{"hour": 12, "minute": 24}
